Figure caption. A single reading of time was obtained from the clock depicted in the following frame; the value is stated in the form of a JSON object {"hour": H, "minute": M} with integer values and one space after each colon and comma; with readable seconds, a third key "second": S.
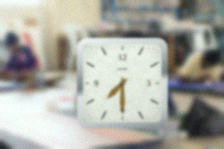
{"hour": 7, "minute": 30}
